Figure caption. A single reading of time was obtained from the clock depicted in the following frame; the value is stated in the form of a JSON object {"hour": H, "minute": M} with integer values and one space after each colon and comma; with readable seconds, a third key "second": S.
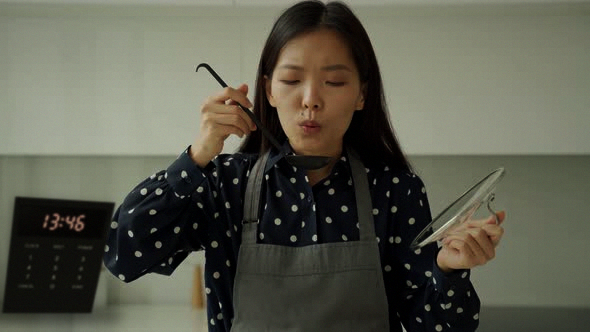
{"hour": 13, "minute": 46}
